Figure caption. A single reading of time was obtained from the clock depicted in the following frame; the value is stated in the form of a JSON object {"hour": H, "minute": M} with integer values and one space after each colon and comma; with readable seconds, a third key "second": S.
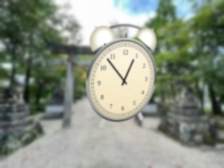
{"hour": 12, "minute": 53}
